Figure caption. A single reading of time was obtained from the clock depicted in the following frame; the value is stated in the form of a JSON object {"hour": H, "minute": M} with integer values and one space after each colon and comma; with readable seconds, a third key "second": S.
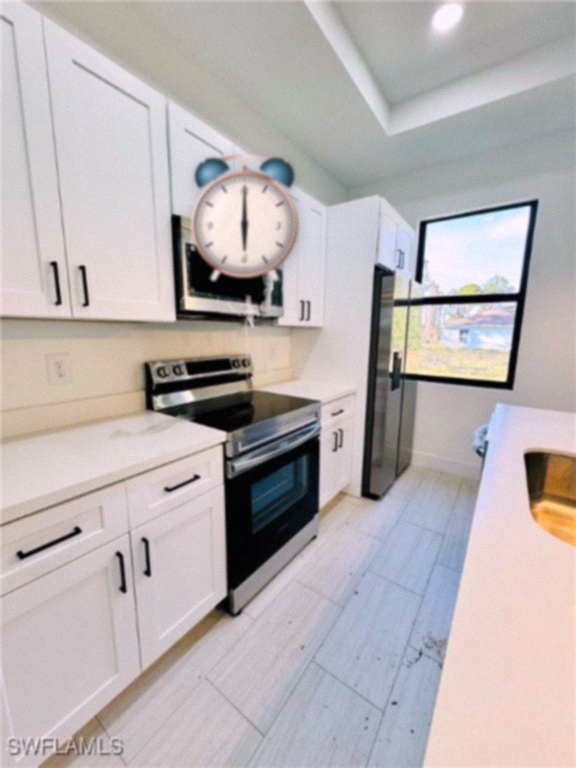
{"hour": 6, "minute": 0}
